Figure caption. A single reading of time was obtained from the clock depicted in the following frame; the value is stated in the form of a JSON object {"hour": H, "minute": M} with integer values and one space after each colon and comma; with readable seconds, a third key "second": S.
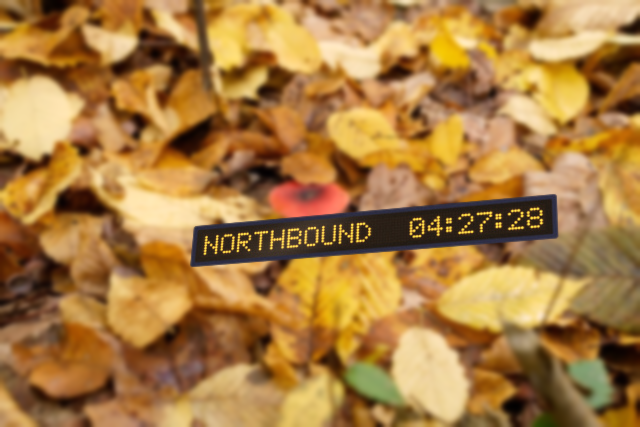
{"hour": 4, "minute": 27, "second": 28}
